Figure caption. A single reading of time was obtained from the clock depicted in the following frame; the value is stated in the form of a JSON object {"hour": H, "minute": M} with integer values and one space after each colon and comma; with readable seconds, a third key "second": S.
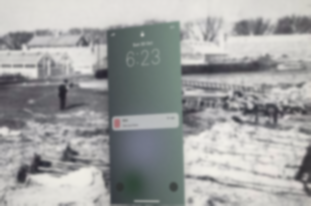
{"hour": 6, "minute": 23}
